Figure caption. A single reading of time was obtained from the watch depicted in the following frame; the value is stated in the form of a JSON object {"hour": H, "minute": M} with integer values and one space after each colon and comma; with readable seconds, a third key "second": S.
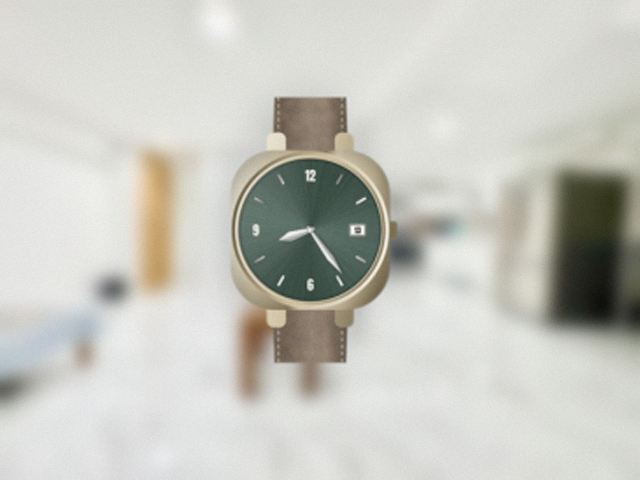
{"hour": 8, "minute": 24}
